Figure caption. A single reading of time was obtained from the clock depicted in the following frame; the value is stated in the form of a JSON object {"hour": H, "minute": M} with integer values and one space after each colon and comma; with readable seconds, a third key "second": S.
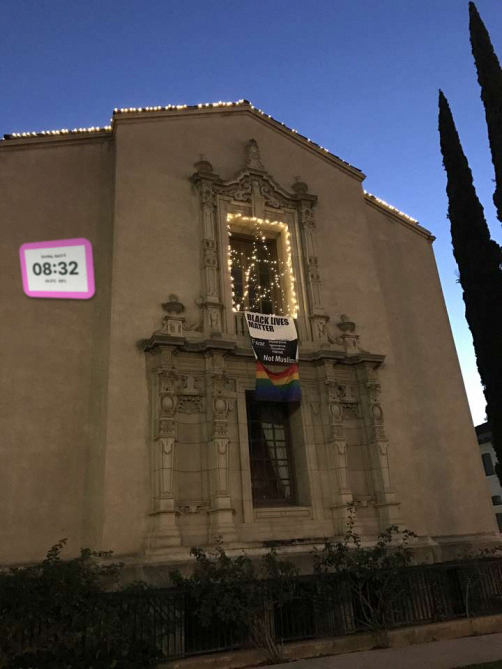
{"hour": 8, "minute": 32}
